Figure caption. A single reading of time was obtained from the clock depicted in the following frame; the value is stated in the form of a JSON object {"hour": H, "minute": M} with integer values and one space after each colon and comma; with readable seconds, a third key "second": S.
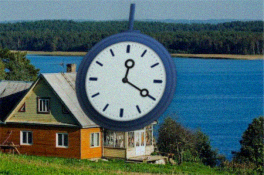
{"hour": 12, "minute": 20}
